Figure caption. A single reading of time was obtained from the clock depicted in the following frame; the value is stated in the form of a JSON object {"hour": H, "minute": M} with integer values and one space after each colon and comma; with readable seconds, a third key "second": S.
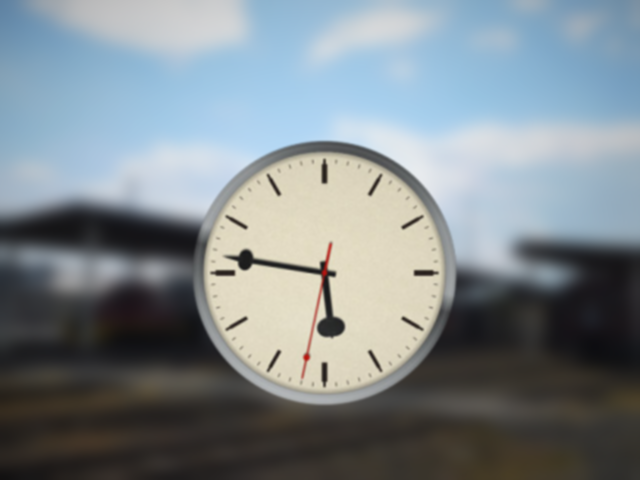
{"hour": 5, "minute": 46, "second": 32}
